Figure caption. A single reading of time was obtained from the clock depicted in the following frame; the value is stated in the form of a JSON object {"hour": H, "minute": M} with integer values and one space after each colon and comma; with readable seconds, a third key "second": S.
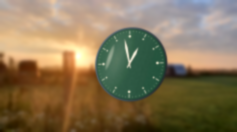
{"hour": 12, "minute": 58}
